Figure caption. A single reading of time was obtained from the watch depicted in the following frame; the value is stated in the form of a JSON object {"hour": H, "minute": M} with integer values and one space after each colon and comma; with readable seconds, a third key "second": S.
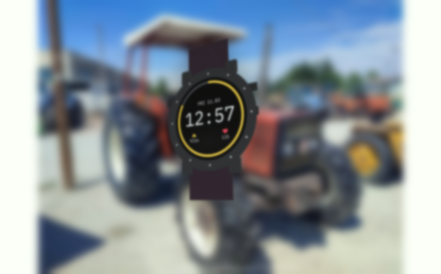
{"hour": 12, "minute": 57}
